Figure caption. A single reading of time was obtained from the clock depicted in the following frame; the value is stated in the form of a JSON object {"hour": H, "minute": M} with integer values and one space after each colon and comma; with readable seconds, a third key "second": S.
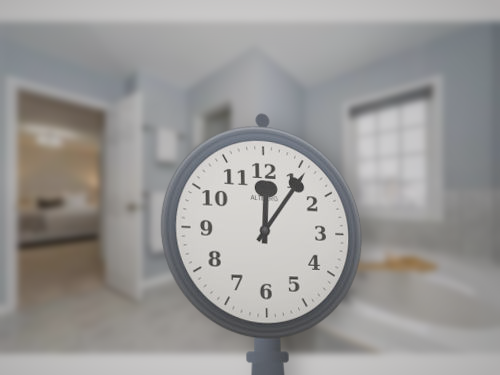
{"hour": 12, "minute": 6}
